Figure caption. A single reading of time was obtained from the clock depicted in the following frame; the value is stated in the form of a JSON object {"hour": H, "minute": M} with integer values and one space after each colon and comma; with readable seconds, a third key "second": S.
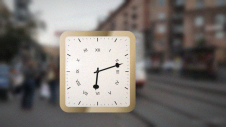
{"hour": 6, "minute": 12}
